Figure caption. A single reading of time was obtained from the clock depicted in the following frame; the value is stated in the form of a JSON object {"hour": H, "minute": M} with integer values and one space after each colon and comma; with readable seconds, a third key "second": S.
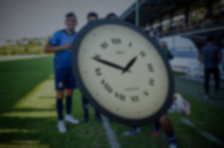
{"hour": 1, "minute": 49}
